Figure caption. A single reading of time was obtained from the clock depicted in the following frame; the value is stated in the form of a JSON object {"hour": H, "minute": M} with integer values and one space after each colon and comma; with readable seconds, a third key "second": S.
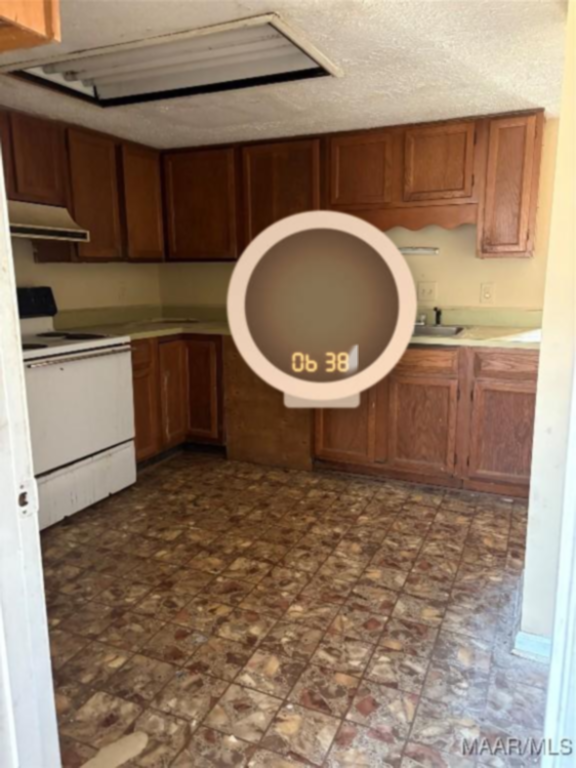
{"hour": 6, "minute": 38}
